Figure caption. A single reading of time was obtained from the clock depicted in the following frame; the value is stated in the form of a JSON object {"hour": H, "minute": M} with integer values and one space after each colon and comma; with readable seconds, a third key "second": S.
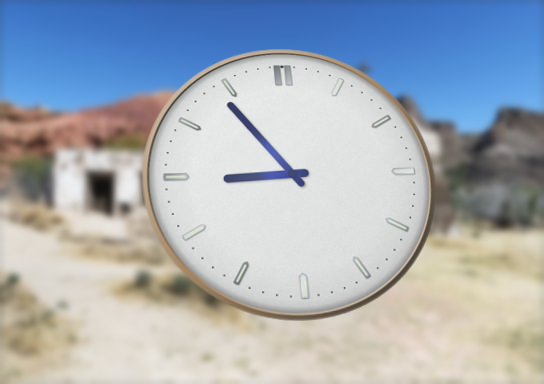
{"hour": 8, "minute": 54}
